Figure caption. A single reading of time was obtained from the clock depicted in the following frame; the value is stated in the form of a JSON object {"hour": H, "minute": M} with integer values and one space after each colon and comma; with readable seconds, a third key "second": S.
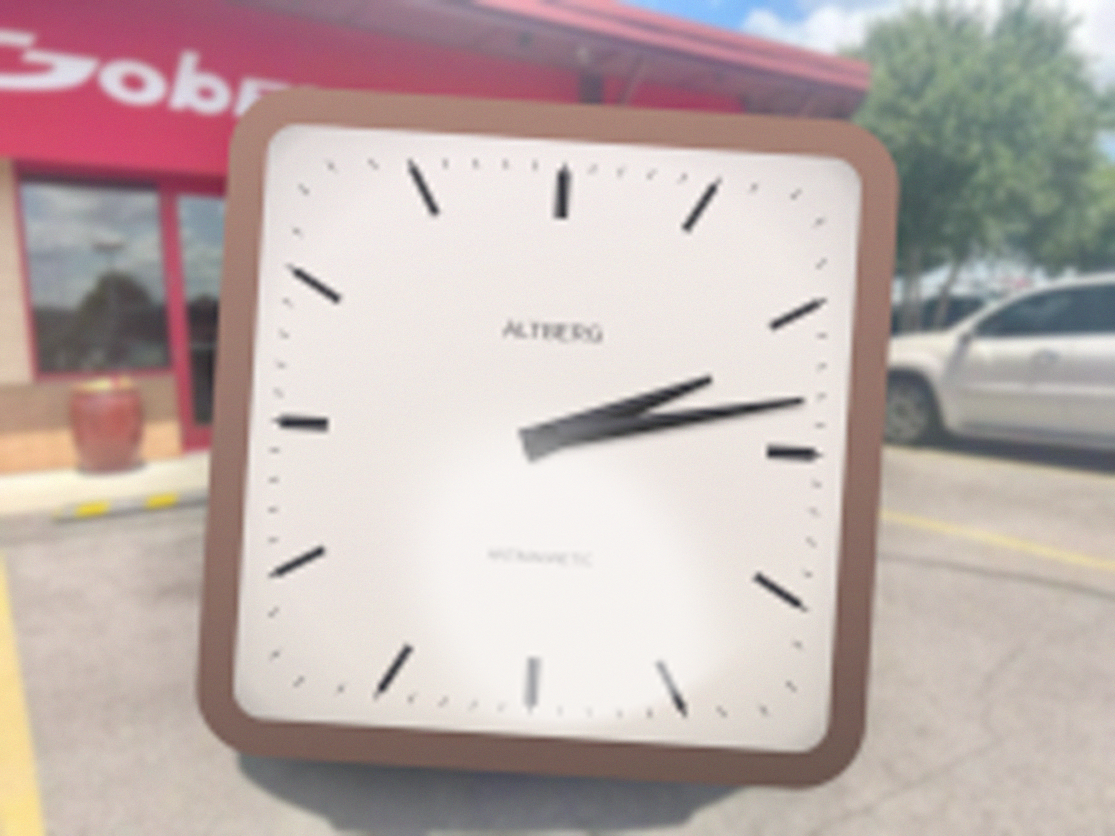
{"hour": 2, "minute": 13}
